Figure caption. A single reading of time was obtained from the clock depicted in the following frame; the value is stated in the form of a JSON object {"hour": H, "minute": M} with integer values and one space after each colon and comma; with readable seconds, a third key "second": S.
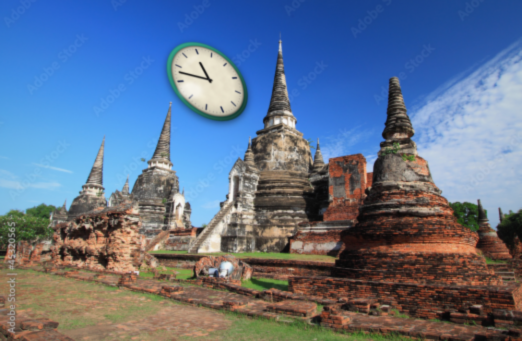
{"hour": 11, "minute": 48}
